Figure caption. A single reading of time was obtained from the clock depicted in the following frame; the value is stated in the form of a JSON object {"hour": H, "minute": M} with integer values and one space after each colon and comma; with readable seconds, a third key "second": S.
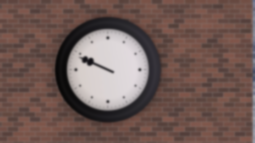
{"hour": 9, "minute": 49}
